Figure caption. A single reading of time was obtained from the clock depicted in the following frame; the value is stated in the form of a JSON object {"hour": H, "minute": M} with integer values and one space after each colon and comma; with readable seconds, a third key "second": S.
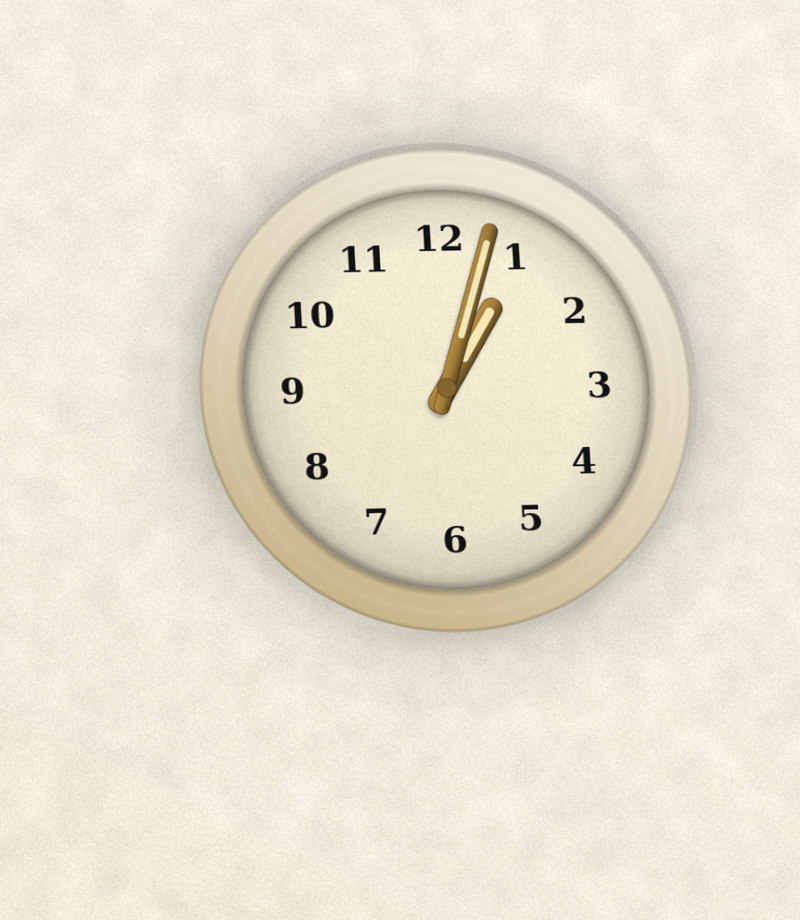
{"hour": 1, "minute": 3}
